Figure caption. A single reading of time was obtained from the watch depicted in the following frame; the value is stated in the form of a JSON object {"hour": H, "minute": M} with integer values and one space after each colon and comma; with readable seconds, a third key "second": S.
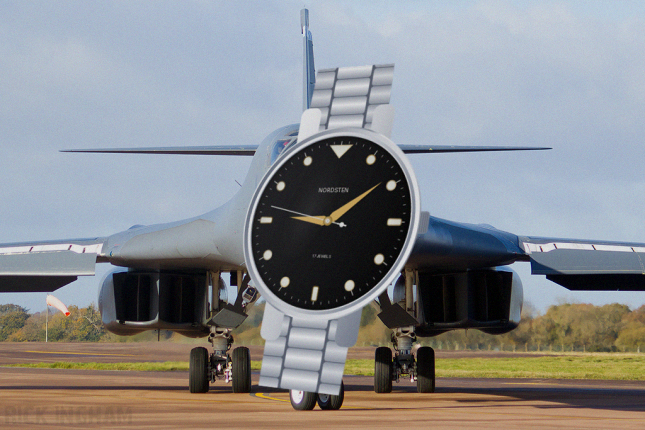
{"hour": 9, "minute": 8, "second": 47}
